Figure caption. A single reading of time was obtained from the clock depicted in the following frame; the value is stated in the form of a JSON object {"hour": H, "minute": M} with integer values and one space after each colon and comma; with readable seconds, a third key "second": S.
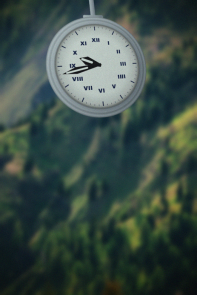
{"hour": 9, "minute": 43}
